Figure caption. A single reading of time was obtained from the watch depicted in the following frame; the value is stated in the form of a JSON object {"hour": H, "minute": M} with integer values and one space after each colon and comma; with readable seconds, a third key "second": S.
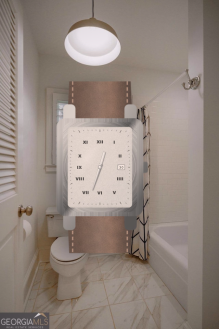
{"hour": 12, "minute": 33}
